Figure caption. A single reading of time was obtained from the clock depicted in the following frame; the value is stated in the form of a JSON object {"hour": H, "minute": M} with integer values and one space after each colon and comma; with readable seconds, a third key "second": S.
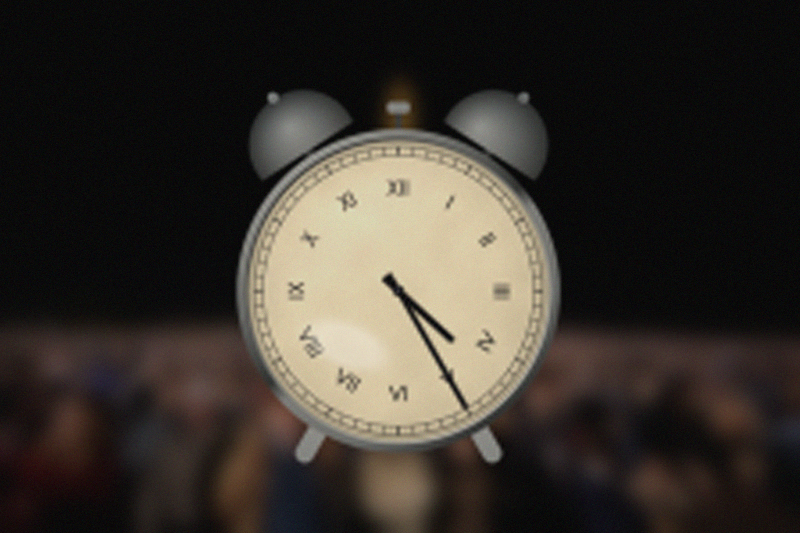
{"hour": 4, "minute": 25}
